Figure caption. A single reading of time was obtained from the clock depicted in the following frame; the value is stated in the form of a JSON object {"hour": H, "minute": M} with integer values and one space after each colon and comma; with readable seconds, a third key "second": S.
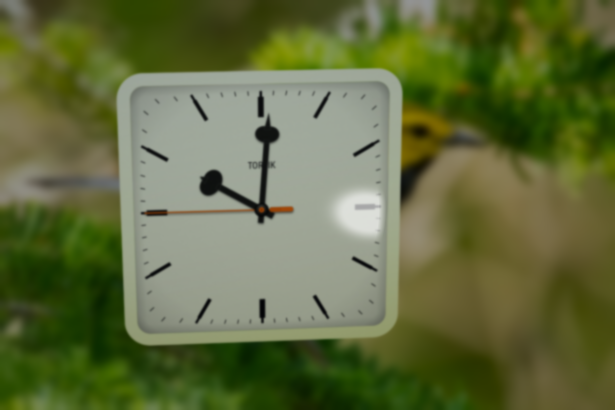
{"hour": 10, "minute": 0, "second": 45}
